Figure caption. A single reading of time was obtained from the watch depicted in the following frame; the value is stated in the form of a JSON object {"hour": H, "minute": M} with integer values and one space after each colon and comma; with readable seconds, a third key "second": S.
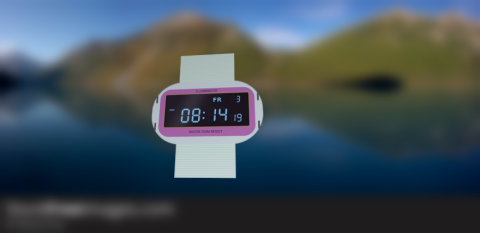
{"hour": 8, "minute": 14, "second": 19}
